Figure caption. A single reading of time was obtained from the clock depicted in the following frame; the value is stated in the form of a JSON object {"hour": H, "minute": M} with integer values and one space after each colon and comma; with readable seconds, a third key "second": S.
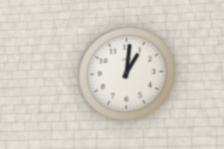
{"hour": 1, "minute": 1}
